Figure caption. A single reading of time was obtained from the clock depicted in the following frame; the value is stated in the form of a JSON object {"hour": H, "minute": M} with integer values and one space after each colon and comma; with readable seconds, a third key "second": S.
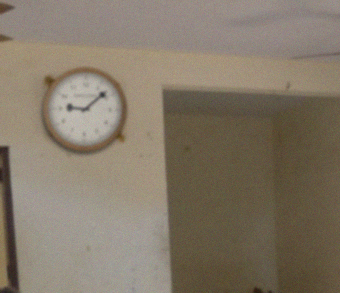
{"hour": 9, "minute": 8}
